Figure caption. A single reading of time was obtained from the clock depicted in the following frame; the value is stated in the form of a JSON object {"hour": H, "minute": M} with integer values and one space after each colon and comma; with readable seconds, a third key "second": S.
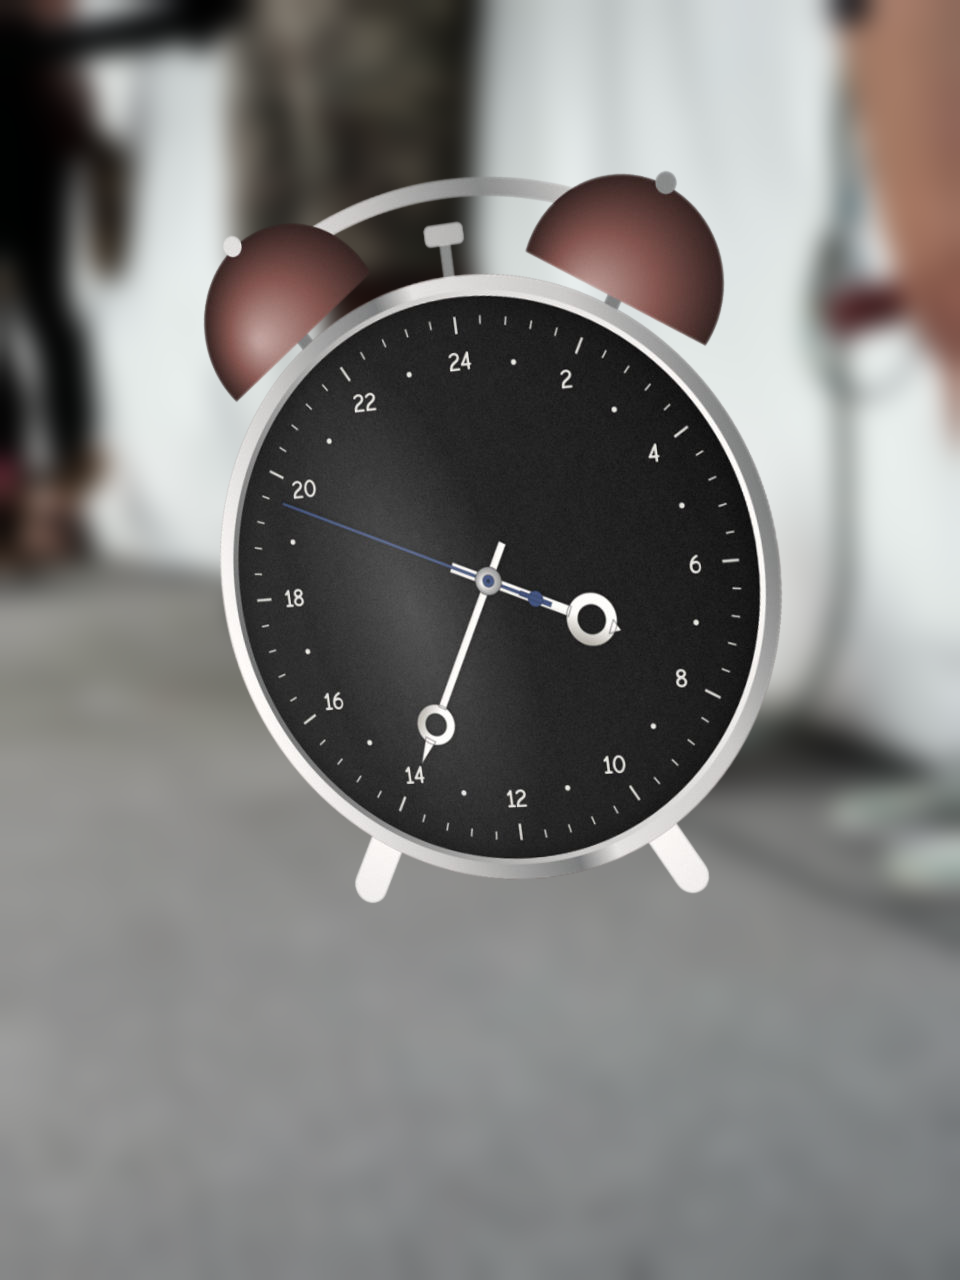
{"hour": 7, "minute": 34, "second": 49}
